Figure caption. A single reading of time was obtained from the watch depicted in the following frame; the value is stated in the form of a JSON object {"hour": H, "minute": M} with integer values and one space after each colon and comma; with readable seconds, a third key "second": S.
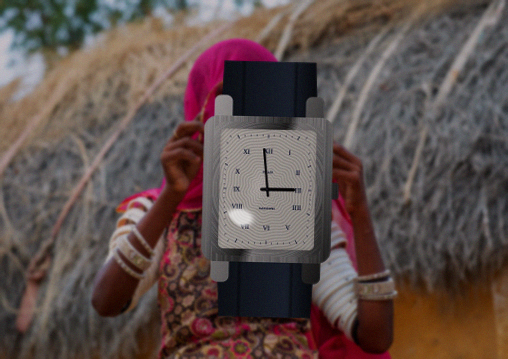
{"hour": 2, "minute": 59}
